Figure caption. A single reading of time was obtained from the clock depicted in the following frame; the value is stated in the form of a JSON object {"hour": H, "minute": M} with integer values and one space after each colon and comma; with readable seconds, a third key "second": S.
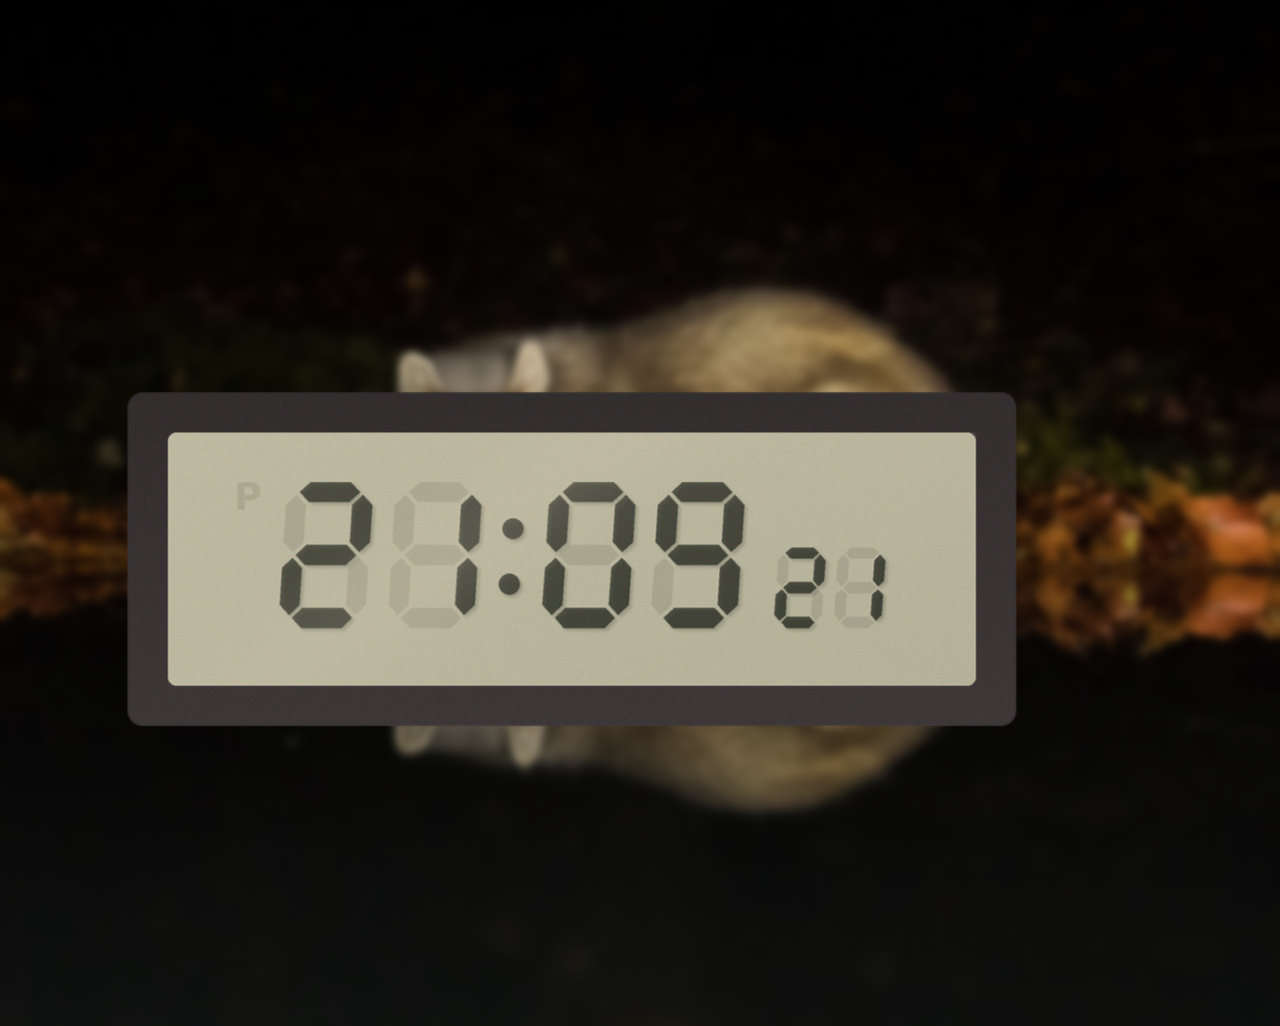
{"hour": 21, "minute": 9, "second": 21}
